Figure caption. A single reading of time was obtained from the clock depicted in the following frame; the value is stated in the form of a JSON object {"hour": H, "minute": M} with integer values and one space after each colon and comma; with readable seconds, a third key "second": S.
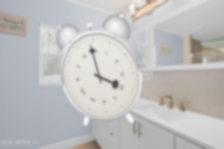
{"hour": 3, "minute": 59}
